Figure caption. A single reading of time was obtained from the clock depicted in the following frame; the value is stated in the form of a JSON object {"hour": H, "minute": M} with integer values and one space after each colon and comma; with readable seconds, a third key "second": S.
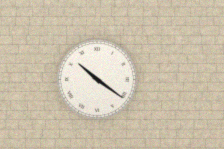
{"hour": 10, "minute": 21}
